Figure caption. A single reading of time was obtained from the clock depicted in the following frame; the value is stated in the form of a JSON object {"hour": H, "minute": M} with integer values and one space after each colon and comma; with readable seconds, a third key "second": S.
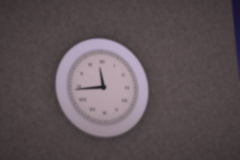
{"hour": 11, "minute": 44}
